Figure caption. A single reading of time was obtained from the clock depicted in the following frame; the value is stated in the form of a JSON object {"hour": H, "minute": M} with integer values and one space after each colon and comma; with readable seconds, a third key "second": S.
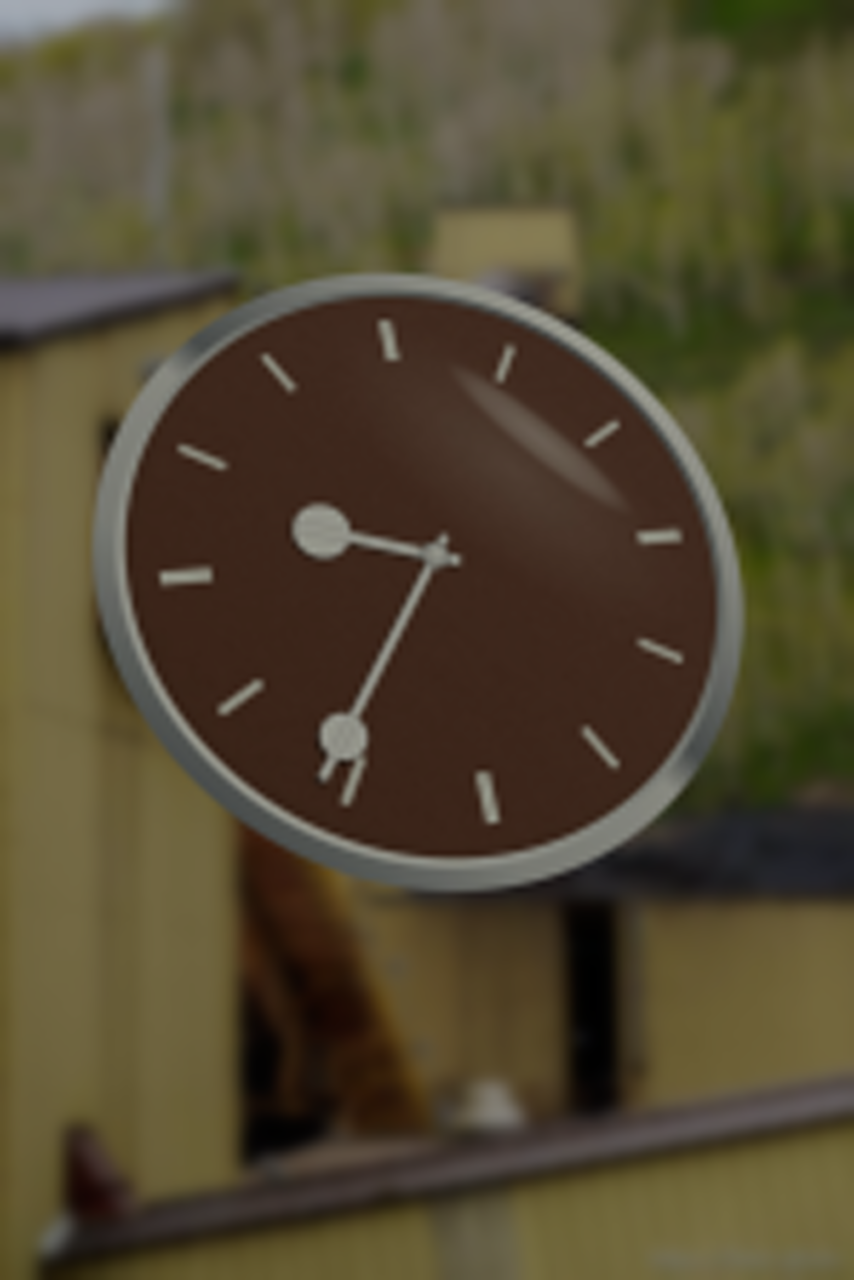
{"hour": 9, "minute": 36}
